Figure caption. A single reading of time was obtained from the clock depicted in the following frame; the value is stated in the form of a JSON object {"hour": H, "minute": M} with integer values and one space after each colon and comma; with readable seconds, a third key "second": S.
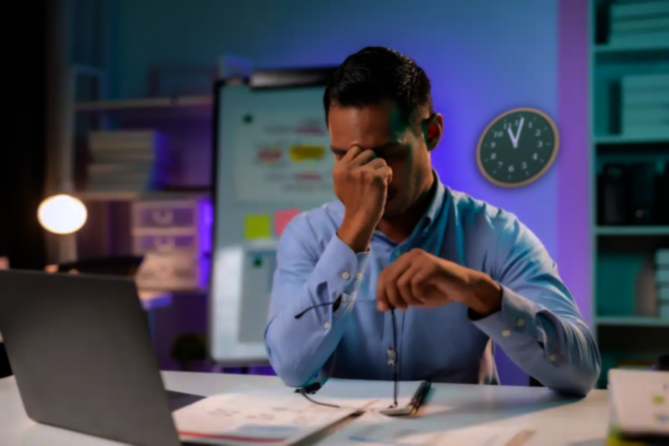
{"hour": 11, "minute": 1}
